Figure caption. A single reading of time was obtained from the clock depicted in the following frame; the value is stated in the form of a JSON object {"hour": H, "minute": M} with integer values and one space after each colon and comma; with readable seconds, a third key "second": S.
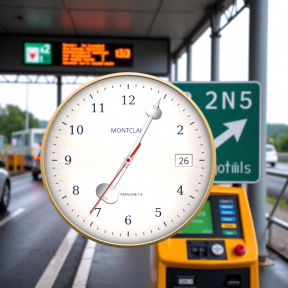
{"hour": 7, "minute": 4, "second": 36}
